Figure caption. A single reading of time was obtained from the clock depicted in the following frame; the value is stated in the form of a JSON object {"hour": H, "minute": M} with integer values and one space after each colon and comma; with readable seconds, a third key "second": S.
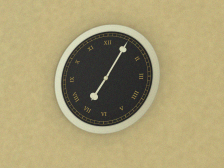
{"hour": 7, "minute": 5}
